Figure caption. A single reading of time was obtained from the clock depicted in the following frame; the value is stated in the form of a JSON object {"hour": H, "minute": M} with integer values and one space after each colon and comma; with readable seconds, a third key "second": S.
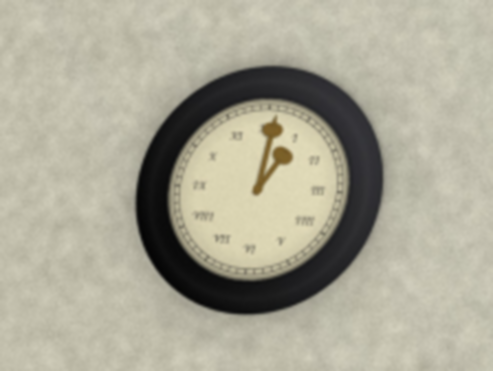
{"hour": 1, "minute": 1}
